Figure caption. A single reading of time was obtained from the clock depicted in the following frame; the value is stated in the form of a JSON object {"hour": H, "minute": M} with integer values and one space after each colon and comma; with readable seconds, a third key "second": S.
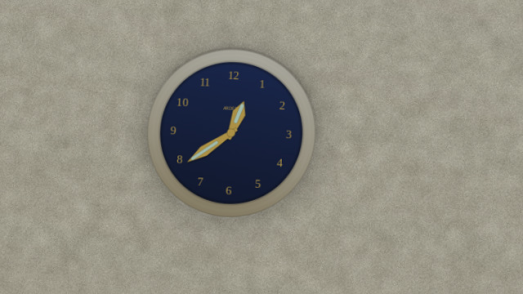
{"hour": 12, "minute": 39}
